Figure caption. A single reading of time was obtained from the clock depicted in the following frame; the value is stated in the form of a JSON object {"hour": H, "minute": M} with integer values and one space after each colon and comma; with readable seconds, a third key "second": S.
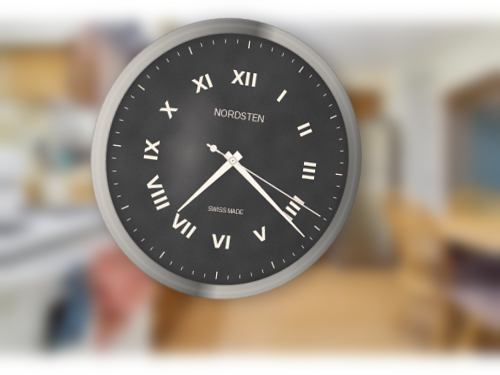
{"hour": 7, "minute": 21, "second": 19}
